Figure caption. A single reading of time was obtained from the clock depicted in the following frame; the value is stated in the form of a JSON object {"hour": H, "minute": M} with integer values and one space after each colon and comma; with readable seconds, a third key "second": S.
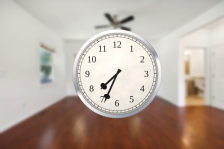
{"hour": 7, "minute": 34}
